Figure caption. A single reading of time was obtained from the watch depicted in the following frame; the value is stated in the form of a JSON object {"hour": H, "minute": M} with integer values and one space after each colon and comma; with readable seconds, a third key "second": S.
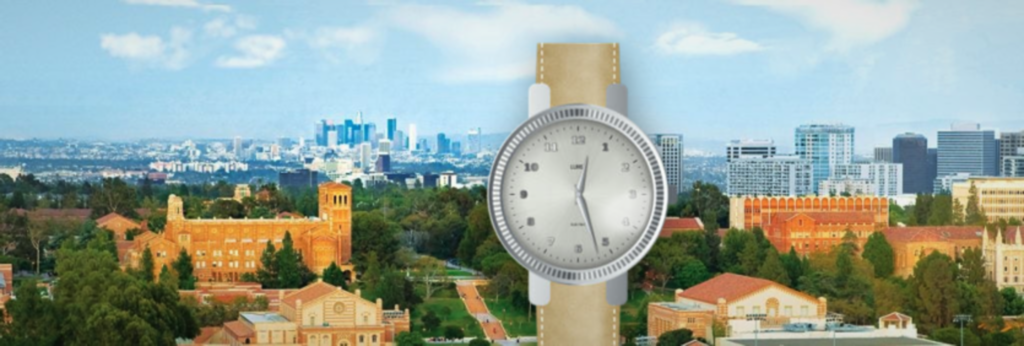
{"hour": 12, "minute": 27}
